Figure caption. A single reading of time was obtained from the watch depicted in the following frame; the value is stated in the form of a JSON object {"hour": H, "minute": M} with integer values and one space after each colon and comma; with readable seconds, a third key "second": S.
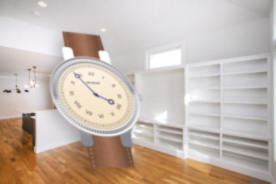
{"hour": 3, "minute": 54}
